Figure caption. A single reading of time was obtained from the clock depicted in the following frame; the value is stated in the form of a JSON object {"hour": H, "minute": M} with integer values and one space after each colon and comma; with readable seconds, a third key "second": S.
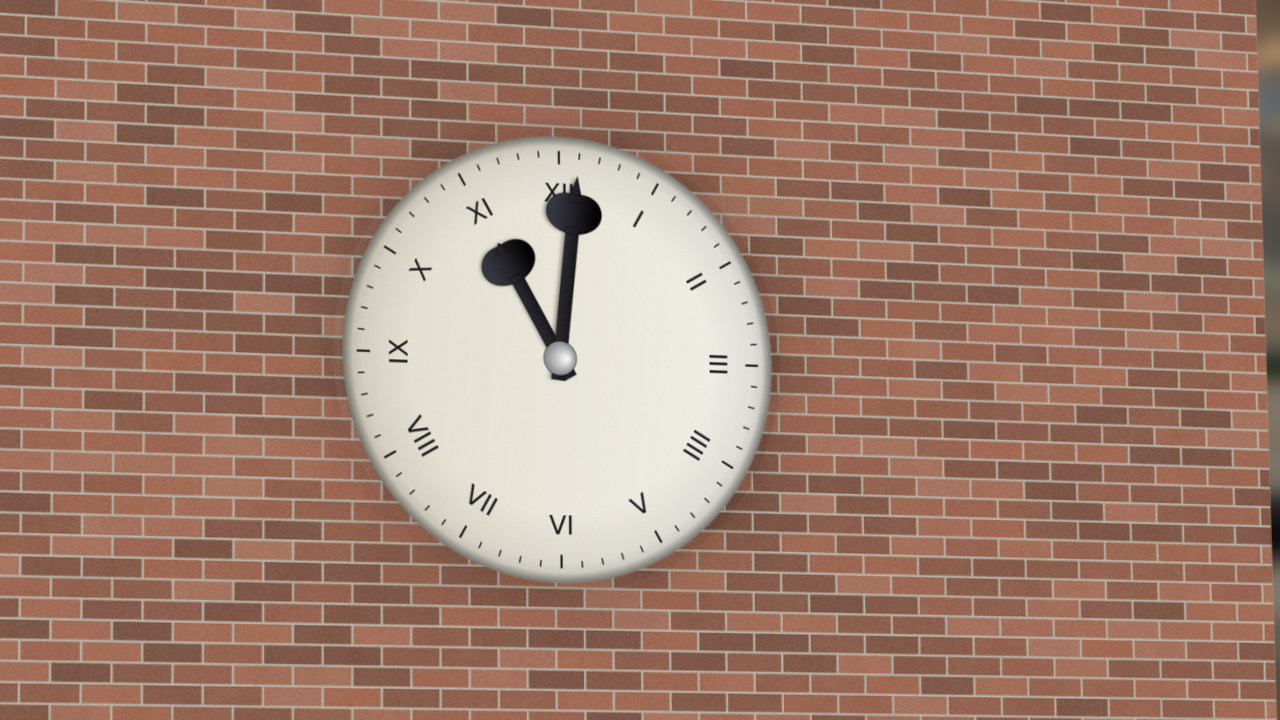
{"hour": 11, "minute": 1}
